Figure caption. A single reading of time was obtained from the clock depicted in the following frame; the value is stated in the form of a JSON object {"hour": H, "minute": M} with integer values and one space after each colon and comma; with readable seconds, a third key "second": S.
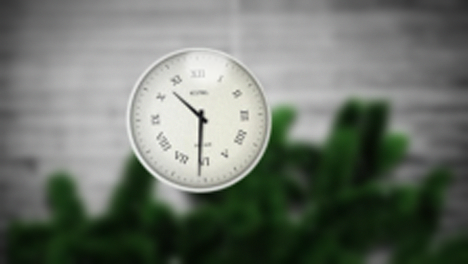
{"hour": 10, "minute": 31}
